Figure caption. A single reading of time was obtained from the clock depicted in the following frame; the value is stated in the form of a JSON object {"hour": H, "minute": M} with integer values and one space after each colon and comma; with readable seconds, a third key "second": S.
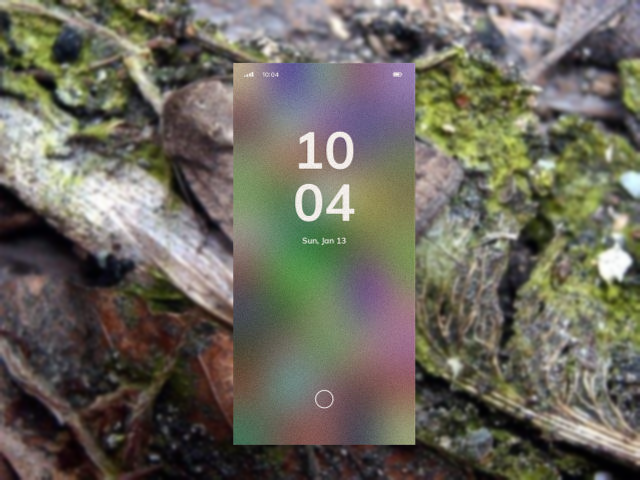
{"hour": 10, "minute": 4}
